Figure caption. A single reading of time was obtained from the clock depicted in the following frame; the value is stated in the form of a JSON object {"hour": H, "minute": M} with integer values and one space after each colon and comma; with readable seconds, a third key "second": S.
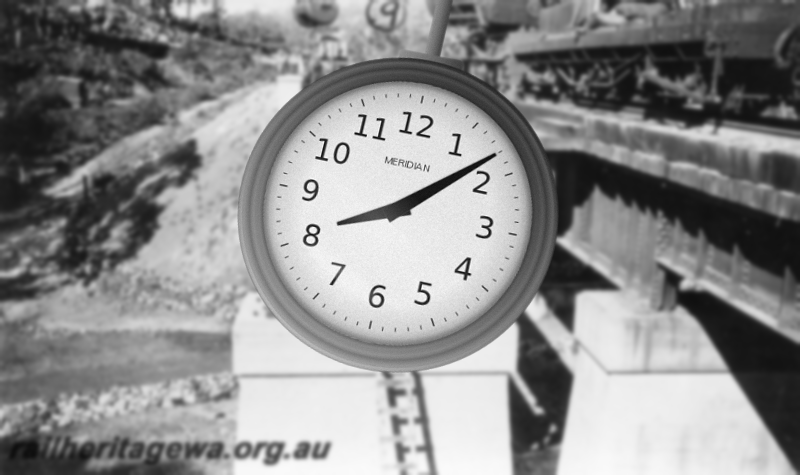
{"hour": 8, "minute": 8}
